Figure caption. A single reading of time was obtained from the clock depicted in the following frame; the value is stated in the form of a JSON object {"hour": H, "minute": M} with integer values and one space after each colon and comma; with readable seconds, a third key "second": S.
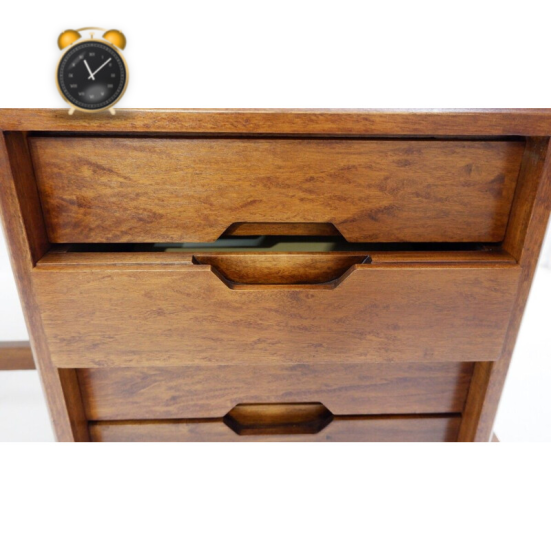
{"hour": 11, "minute": 8}
